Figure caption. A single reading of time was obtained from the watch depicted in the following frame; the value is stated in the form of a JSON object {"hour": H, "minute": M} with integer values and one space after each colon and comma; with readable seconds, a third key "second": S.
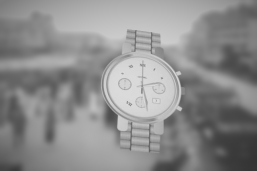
{"hour": 2, "minute": 28}
